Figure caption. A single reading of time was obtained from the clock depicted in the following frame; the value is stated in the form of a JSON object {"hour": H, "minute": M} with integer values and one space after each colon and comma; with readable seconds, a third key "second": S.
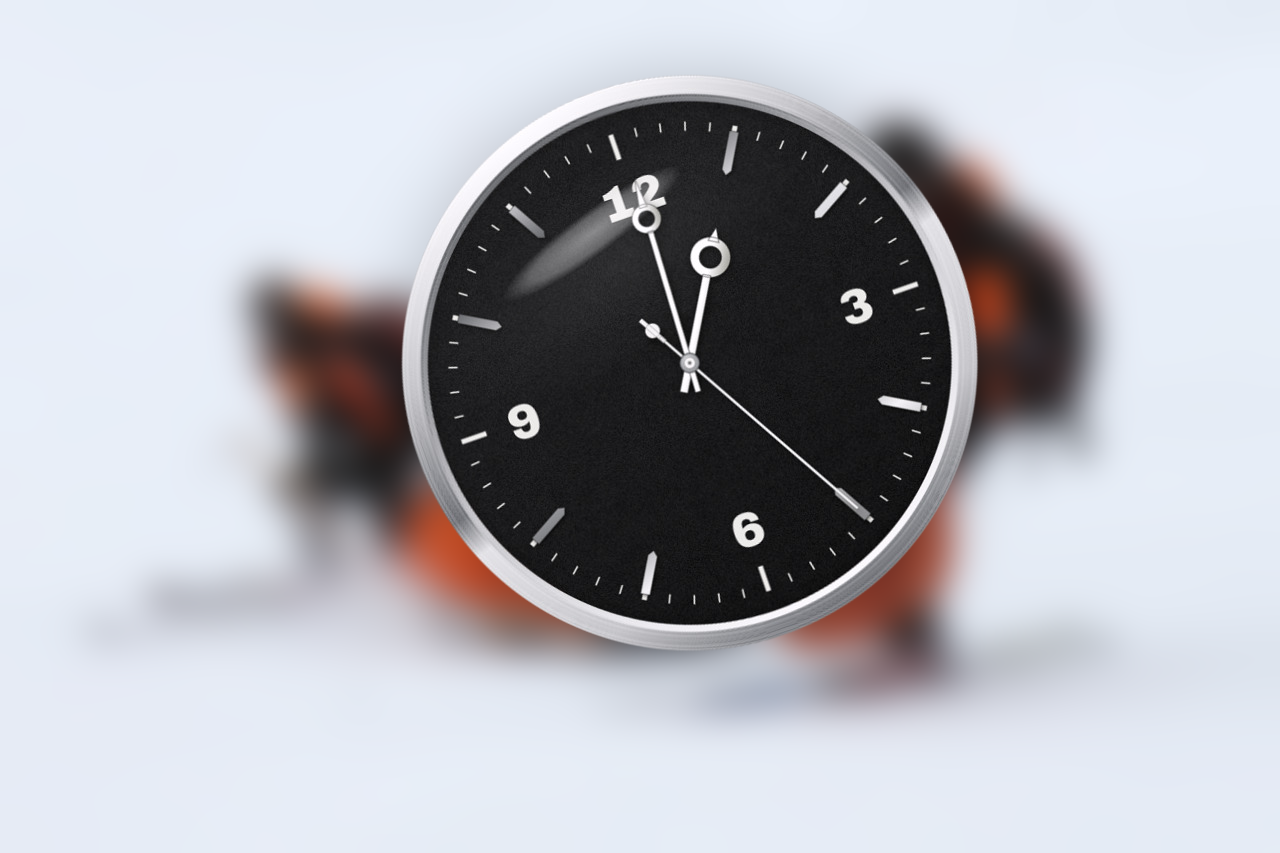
{"hour": 1, "minute": 0, "second": 25}
